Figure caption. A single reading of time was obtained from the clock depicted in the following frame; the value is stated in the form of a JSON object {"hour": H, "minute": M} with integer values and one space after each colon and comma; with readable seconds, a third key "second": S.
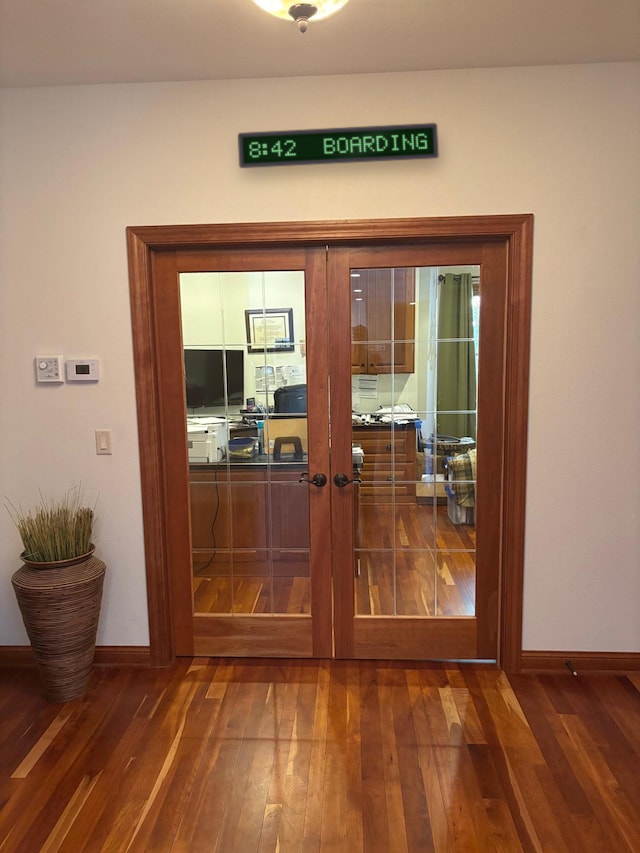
{"hour": 8, "minute": 42}
